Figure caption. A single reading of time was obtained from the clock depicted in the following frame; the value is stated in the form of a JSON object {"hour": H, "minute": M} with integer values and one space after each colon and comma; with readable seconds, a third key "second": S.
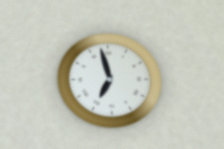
{"hour": 6, "minute": 58}
